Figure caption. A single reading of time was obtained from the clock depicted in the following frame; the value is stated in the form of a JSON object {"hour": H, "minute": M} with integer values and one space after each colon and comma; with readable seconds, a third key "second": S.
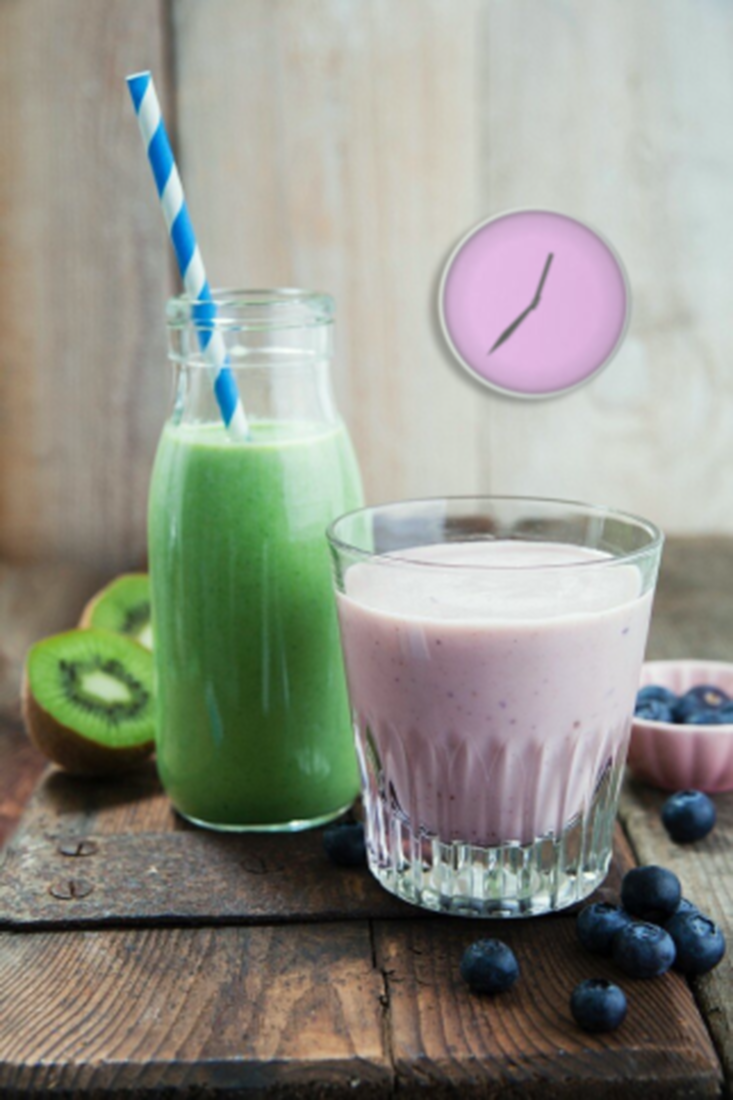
{"hour": 12, "minute": 37}
